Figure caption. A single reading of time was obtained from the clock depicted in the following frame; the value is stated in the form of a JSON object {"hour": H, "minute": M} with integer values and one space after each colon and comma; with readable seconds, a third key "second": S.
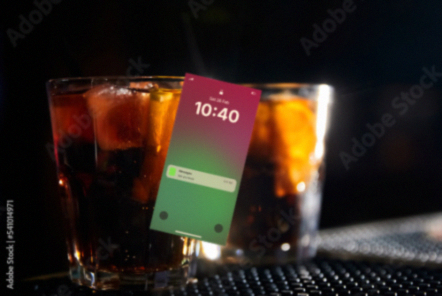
{"hour": 10, "minute": 40}
